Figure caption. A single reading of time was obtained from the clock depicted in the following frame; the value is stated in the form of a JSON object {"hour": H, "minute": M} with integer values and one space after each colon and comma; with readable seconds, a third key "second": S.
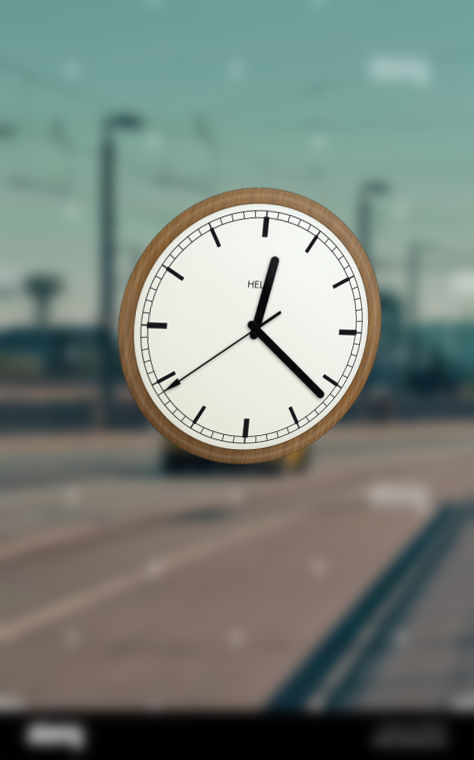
{"hour": 12, "minute": 21, "second": 39}
